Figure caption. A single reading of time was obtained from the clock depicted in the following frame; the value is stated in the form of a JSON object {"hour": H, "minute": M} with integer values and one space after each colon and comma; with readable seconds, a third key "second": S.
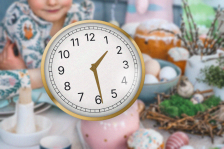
{"hour": 1, "minute": 29}
